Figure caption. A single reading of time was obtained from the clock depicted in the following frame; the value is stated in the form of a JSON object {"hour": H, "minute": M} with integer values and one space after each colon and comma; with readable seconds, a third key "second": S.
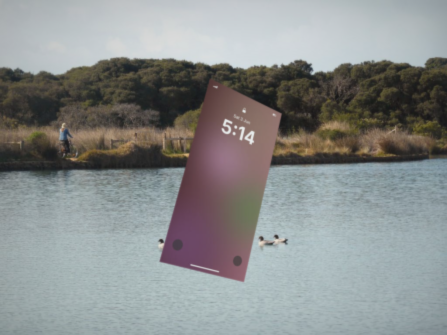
{"hour": 5, "minute": 14}
